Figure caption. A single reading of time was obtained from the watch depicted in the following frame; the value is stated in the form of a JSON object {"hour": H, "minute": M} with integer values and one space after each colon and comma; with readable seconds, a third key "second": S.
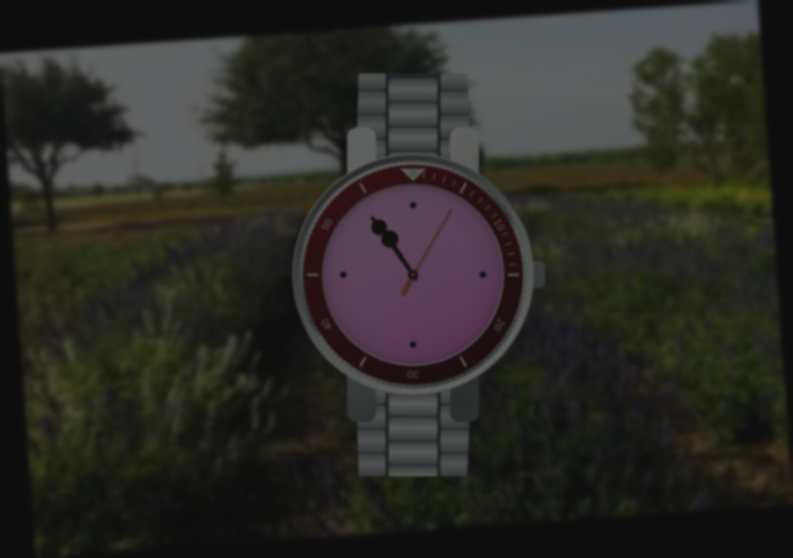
{"hour": 10, "minute": 54, "second": 5}
